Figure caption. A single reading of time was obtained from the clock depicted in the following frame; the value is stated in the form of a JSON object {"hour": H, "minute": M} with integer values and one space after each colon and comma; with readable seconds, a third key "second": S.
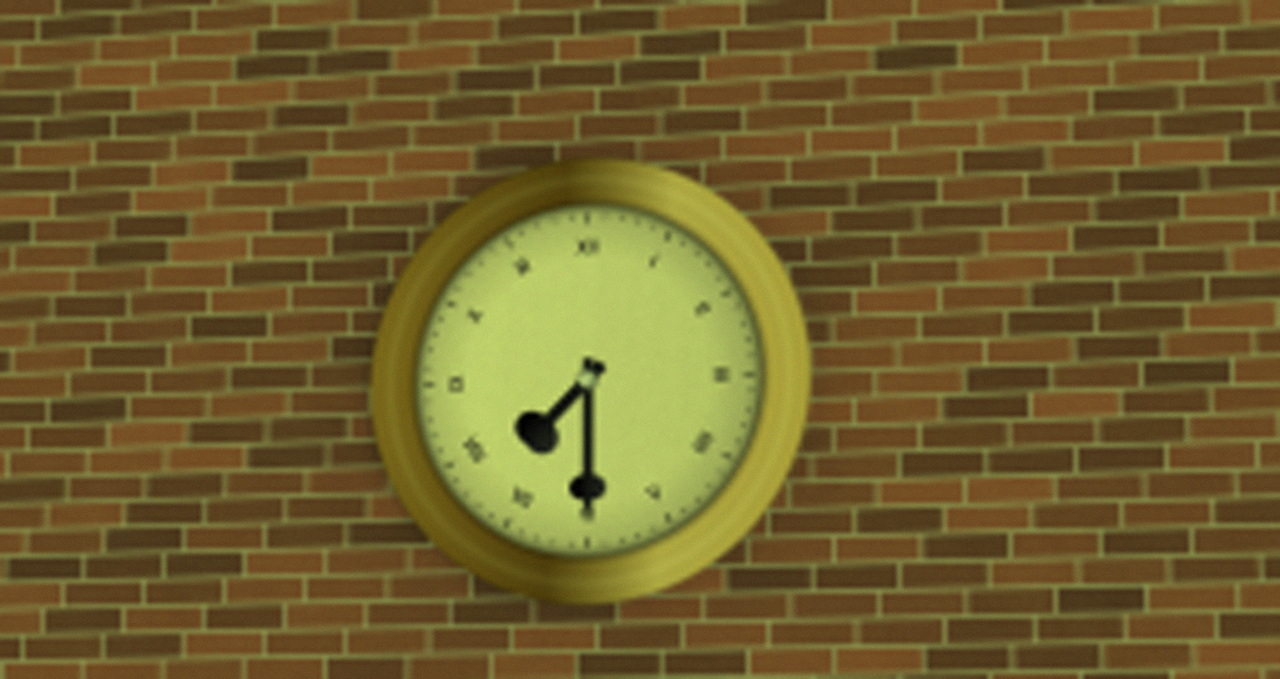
{"hour": 7, "minute": 30}
